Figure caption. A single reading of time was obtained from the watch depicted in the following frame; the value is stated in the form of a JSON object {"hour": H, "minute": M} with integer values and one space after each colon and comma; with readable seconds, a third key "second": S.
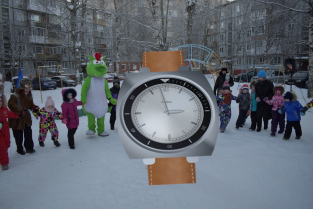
{"hour": 2, "minute": 58}
